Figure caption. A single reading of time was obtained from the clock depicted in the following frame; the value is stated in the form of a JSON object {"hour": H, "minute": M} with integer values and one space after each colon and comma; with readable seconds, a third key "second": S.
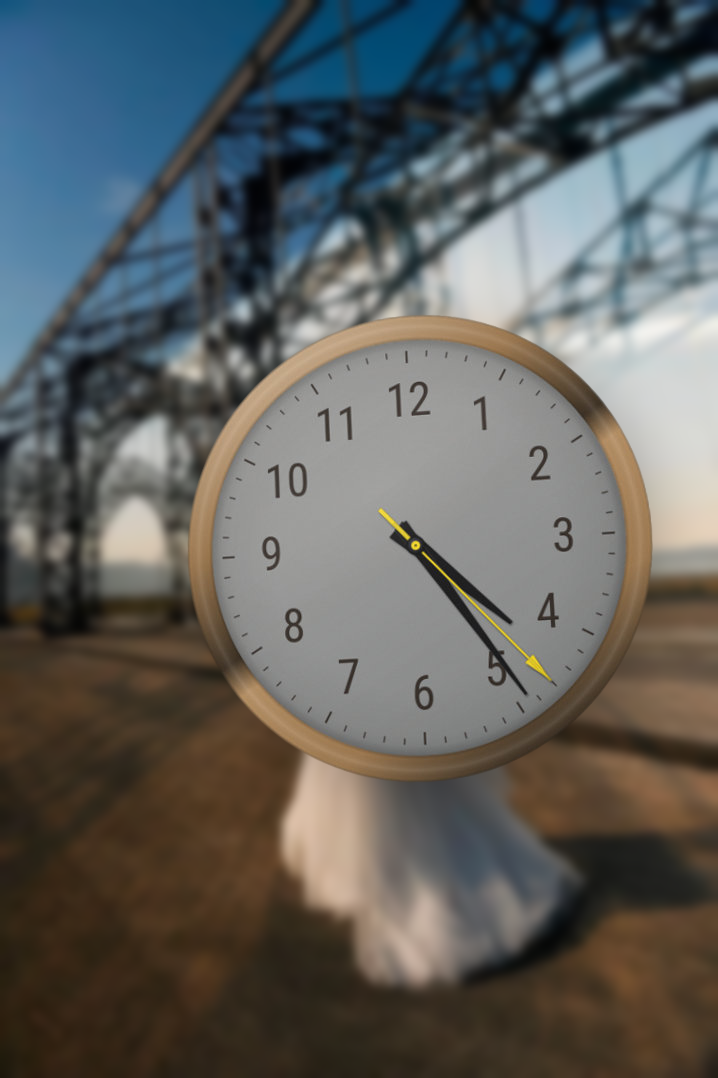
{"hour": 4, "minute": 24, "second": 23}
